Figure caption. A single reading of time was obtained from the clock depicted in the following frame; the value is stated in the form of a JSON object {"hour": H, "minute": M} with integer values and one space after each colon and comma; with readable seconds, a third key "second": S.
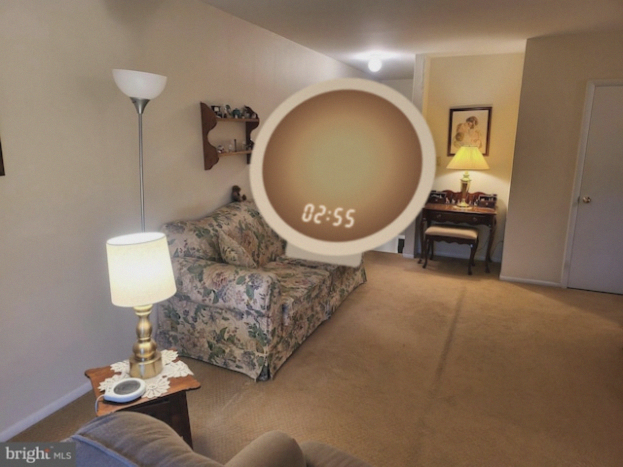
{"hour": 2, "minute": 55}
